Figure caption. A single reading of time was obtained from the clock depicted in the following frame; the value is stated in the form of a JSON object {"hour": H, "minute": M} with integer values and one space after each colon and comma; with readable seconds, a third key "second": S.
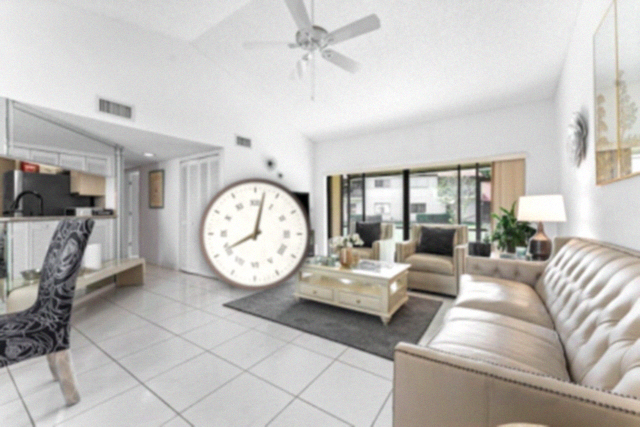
{"hour": 8, "minute": 2}
